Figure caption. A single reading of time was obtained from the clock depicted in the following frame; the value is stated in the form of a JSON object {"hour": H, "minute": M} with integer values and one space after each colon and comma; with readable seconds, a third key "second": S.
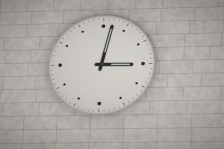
{"hour": 3, "minute": 2}
